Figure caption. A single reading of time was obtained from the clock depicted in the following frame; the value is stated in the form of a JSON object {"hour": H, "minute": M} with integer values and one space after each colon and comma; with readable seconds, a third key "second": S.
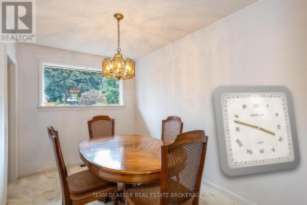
{"hour": 3, "minute": 48}
